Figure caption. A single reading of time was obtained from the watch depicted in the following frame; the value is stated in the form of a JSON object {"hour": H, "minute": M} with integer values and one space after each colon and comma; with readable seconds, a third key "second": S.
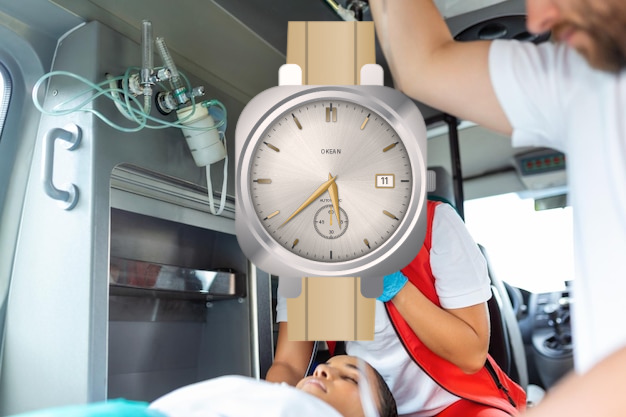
{"hour": 5, "minute": 38}
